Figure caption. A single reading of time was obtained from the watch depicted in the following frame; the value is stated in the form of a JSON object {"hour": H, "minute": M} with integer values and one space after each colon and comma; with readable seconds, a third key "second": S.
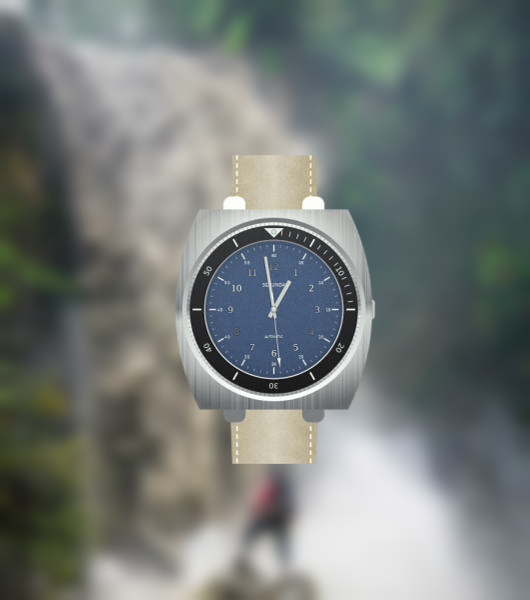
{"hour": 12, "minute": 58, "second": 29}
